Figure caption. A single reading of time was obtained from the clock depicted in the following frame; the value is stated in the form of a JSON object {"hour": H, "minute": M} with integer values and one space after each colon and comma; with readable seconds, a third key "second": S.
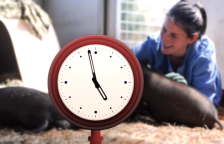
{"hour": 4, "minute": 58}
